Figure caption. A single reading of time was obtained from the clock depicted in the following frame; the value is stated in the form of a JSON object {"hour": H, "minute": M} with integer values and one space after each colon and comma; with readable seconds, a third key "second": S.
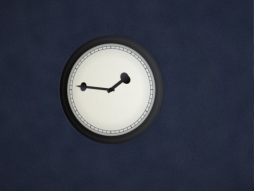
{"hour": 1, "minute": 46}
